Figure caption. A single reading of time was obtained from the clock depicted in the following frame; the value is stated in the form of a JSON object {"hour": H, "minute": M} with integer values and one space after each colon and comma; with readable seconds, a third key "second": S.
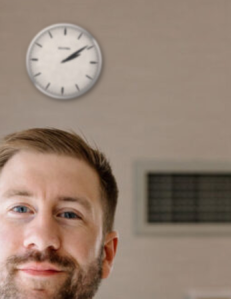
{"hour": 2, "minute": 9}
